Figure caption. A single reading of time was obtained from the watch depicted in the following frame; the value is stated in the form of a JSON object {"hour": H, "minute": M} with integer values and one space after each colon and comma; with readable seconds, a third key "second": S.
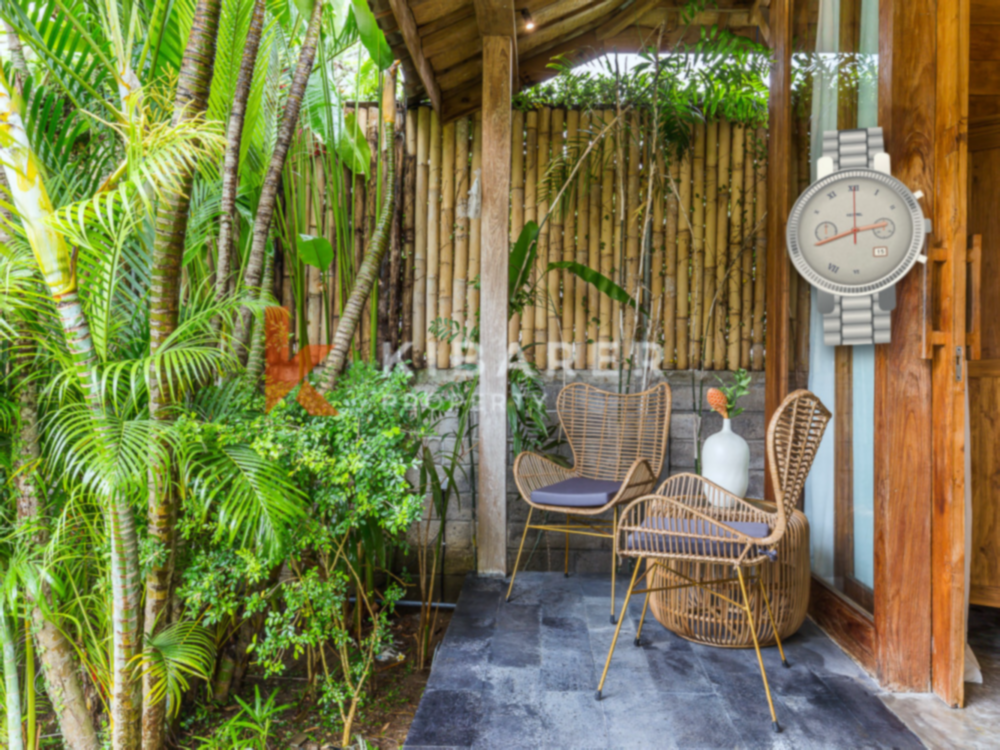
{"hour": 2, "minute": 42}
